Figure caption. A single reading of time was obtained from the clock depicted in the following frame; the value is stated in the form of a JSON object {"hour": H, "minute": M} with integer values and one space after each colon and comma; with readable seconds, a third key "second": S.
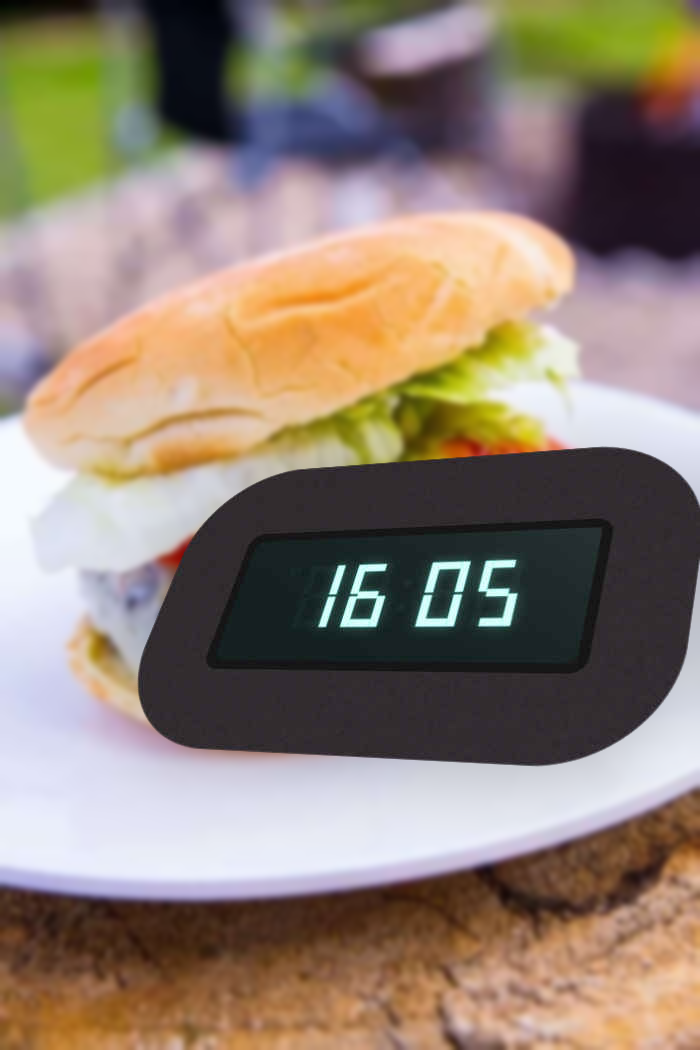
{"hour": 16, "minute": 5}
